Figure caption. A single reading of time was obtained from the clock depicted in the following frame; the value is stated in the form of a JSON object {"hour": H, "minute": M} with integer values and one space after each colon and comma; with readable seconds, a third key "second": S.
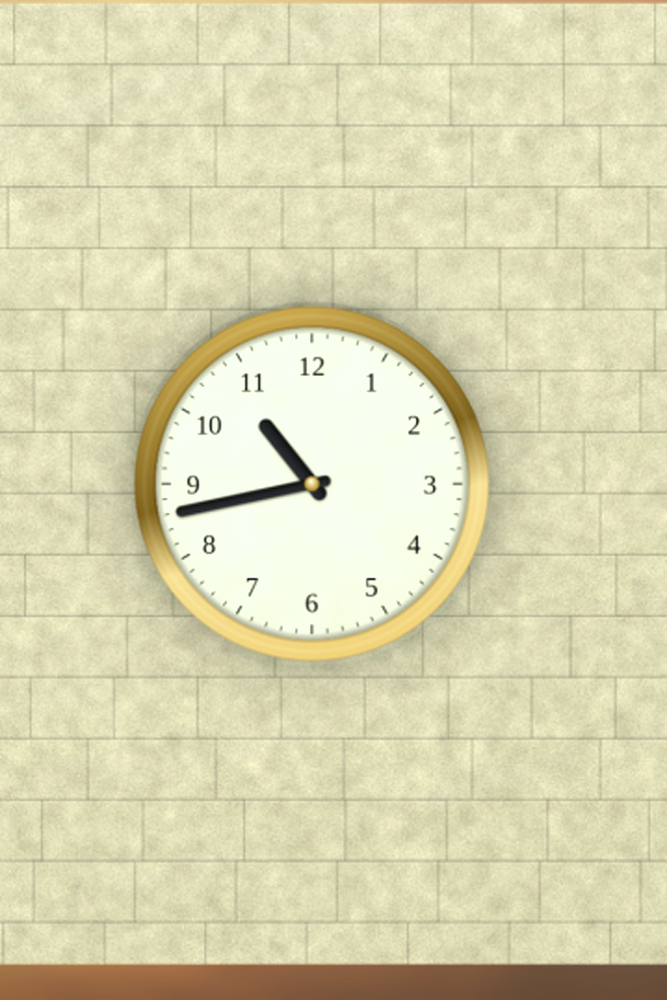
{"hour": 10, "minute": 43}
